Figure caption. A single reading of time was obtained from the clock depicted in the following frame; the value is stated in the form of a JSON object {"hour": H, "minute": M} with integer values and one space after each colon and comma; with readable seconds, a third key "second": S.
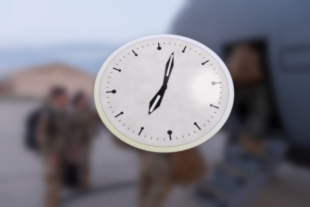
{"hour": 7, "minute": 3}
